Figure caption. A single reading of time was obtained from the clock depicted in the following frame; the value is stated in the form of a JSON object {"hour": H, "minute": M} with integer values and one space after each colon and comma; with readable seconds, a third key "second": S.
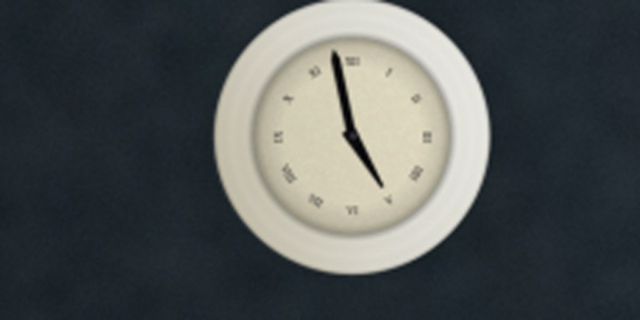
{"hour": 4, "minute": 58}
